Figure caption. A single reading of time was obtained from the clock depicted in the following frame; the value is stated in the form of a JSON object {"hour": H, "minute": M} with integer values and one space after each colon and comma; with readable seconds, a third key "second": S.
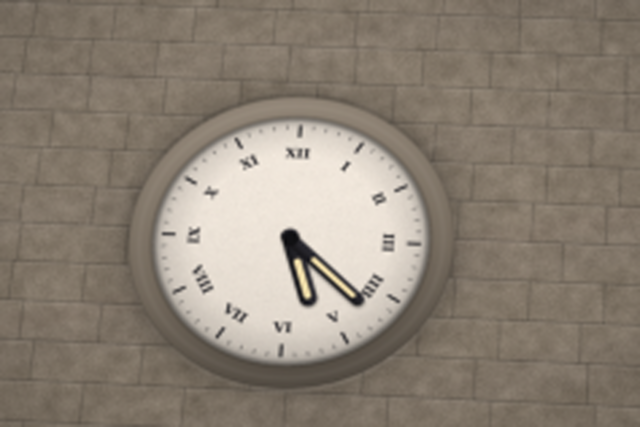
{"hour": 5, "minute": 22}
